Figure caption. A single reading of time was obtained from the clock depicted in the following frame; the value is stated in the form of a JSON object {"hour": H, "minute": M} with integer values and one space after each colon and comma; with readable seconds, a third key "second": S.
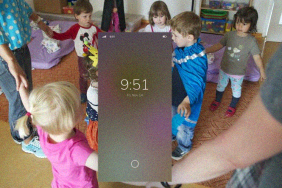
{"hour": 9, "minute": 51}
